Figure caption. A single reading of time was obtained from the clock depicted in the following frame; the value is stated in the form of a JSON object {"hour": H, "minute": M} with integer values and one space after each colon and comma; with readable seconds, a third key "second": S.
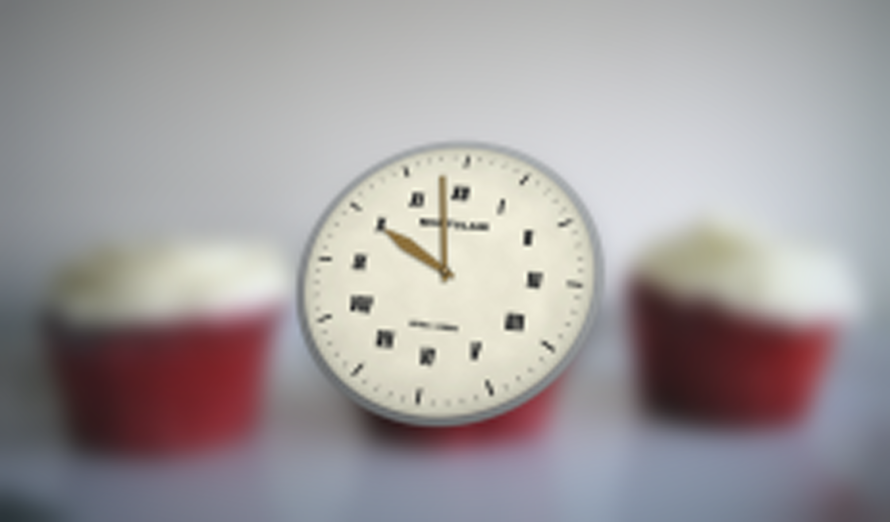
{"hour": 9, "minute": 58}
